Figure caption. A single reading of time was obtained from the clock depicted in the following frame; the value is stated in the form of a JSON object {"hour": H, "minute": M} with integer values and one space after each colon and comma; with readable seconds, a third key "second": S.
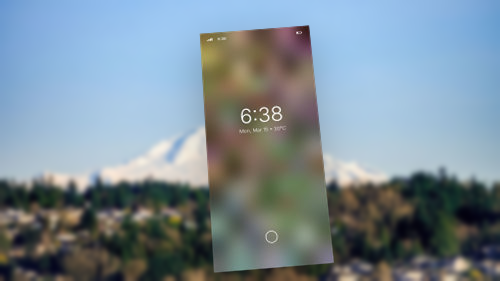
{"hour": 6, "minute": 38}
